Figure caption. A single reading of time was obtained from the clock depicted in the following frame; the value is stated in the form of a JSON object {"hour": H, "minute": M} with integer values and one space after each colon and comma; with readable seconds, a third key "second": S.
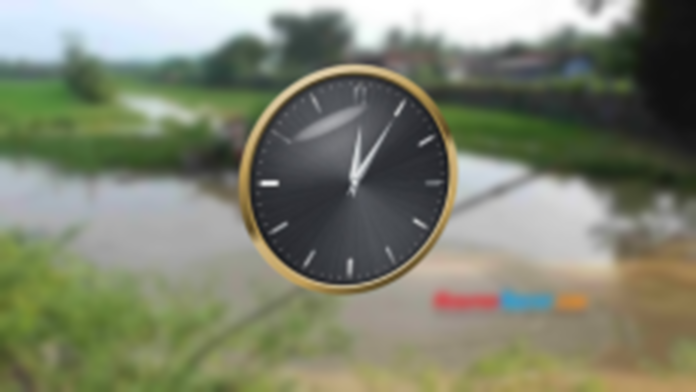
{"hour": 12, "minute": 5}
